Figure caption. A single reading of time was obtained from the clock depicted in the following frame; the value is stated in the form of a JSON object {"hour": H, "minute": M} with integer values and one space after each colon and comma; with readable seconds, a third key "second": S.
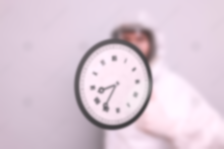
{"hour": 8, "minute": 36}
